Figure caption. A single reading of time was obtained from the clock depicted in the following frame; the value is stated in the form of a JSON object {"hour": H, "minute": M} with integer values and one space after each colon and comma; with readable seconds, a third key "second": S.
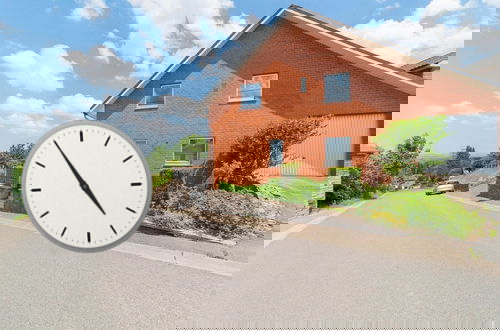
{"hour": 4, "minute": 55}
